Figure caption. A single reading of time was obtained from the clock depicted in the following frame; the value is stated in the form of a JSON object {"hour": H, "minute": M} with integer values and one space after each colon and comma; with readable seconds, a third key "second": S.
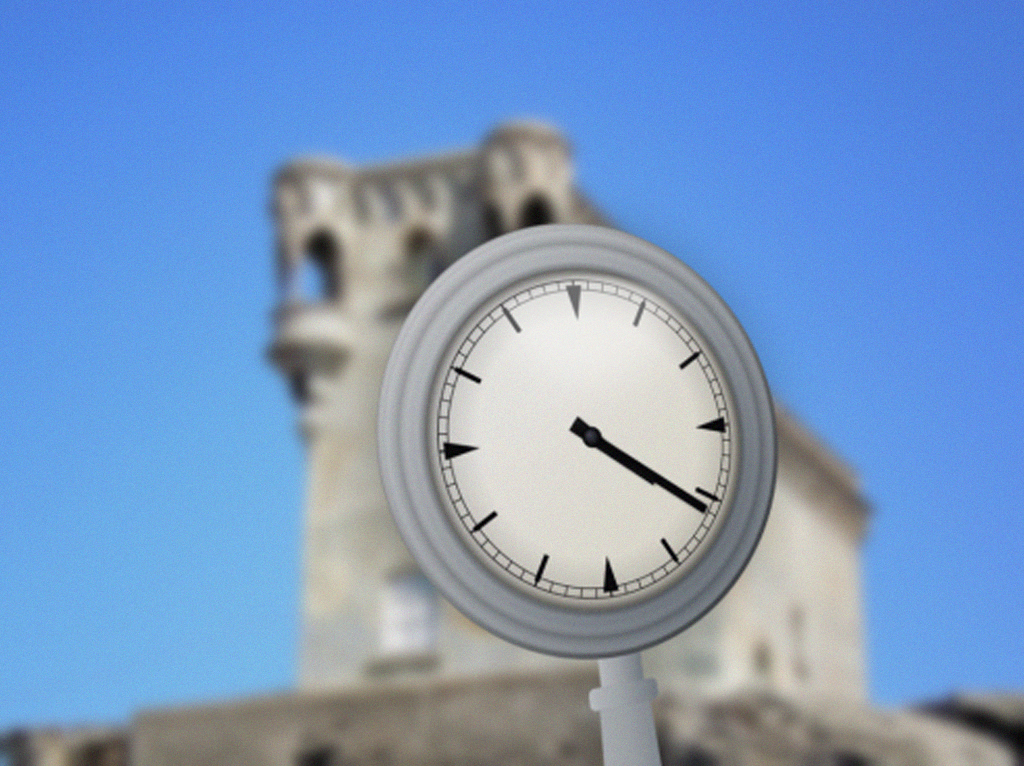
{"hour": 4, "minute": 21}
